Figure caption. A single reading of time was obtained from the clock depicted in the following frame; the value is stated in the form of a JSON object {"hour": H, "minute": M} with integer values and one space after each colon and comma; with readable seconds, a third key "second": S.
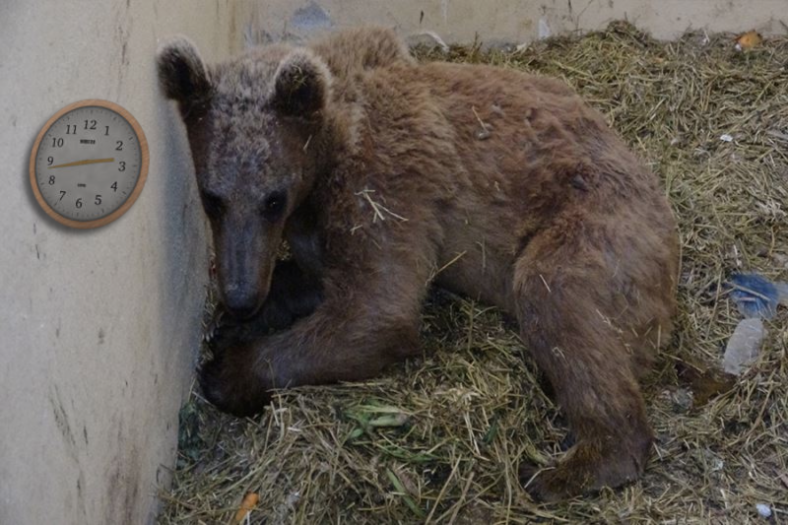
{"hour": 2, "minute": 43}
